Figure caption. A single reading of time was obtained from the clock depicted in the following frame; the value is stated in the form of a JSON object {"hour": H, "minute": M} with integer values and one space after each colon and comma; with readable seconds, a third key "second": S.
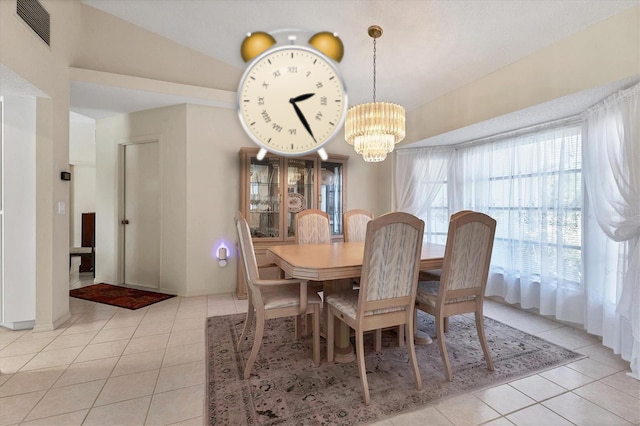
{"hour": 2, "minute": 25}
